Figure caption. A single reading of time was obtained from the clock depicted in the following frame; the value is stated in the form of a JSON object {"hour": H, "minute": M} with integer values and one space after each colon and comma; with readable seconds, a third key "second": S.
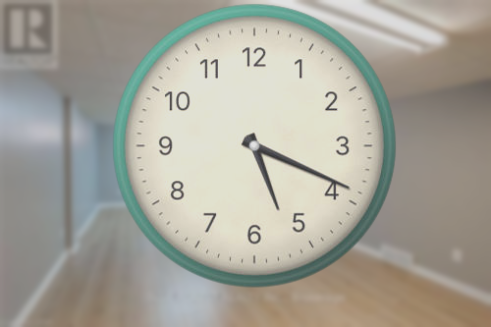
{"hour": 5, "minute": 19}
